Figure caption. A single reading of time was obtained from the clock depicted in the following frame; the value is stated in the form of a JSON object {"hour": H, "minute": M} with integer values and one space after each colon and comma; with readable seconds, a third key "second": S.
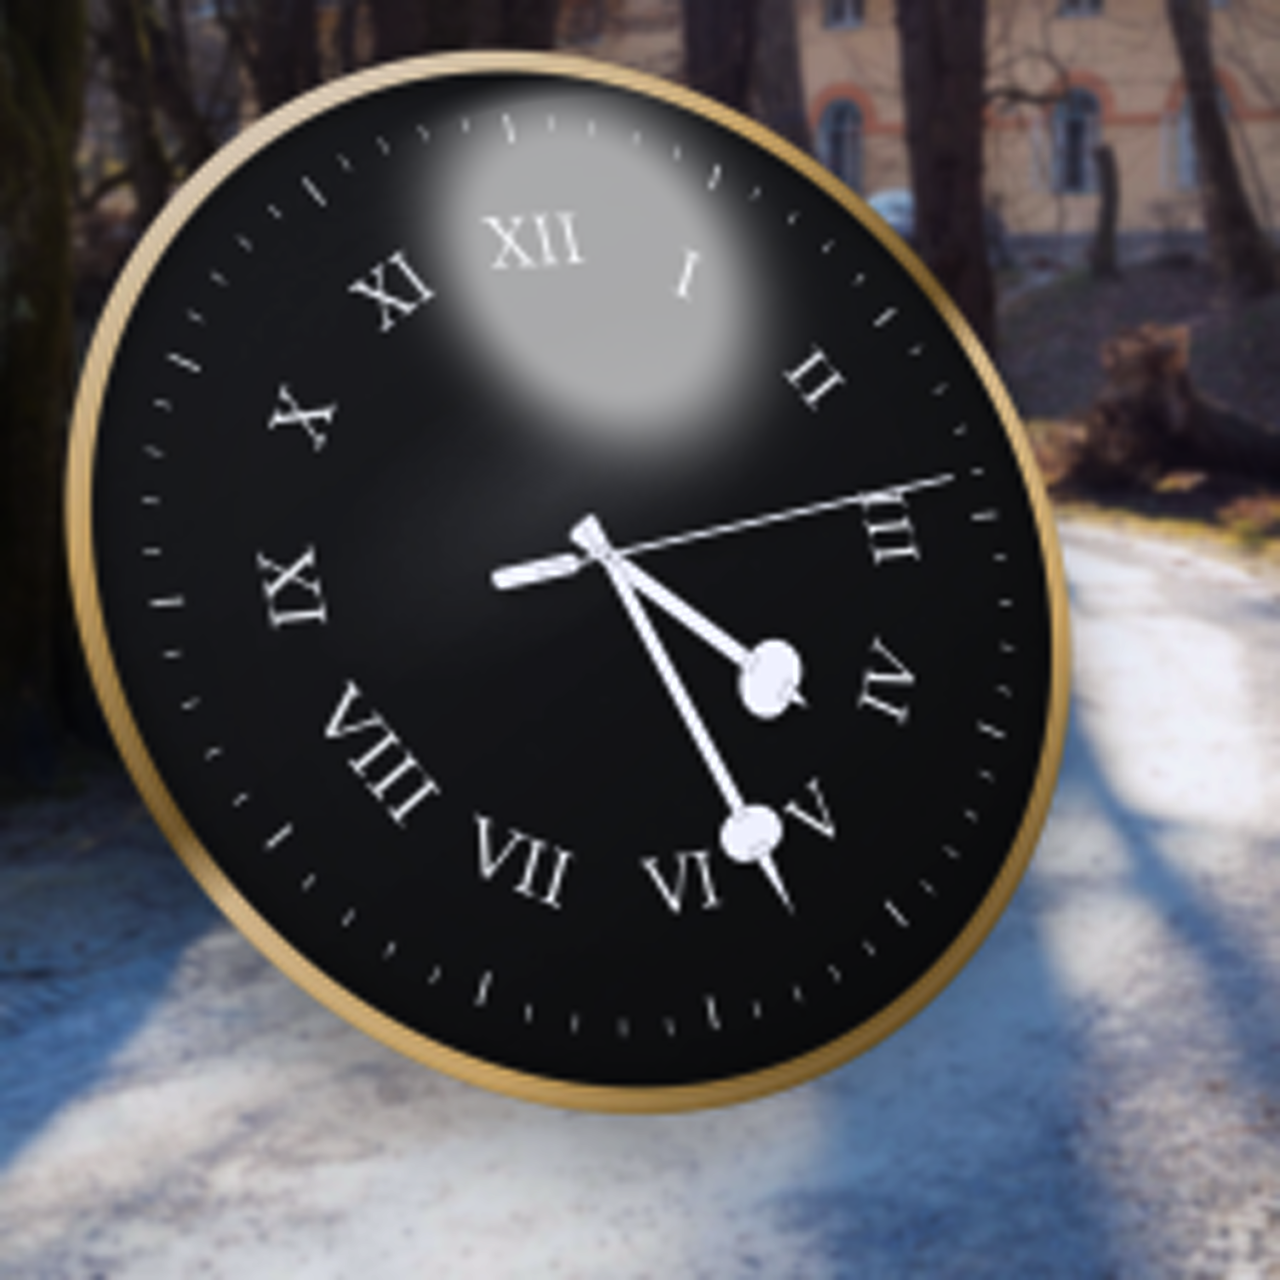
{"hour": 4, "minute": 27, "second": 14}
